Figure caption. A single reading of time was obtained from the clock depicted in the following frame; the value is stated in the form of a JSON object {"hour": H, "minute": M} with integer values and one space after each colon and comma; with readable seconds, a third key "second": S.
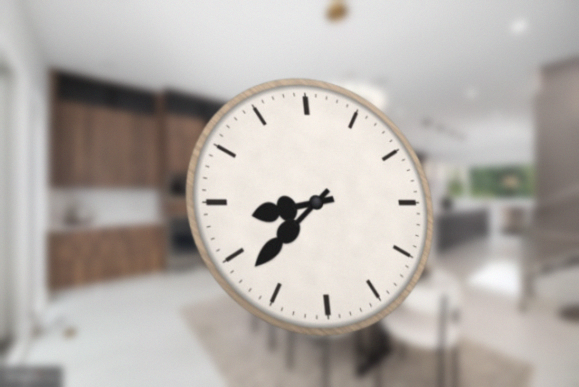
{"hour": 8, "minute": 38}
